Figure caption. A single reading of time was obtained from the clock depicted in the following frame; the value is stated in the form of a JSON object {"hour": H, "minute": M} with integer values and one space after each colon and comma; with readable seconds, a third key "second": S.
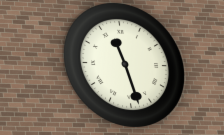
{"hour": 11, "minute": 28}
